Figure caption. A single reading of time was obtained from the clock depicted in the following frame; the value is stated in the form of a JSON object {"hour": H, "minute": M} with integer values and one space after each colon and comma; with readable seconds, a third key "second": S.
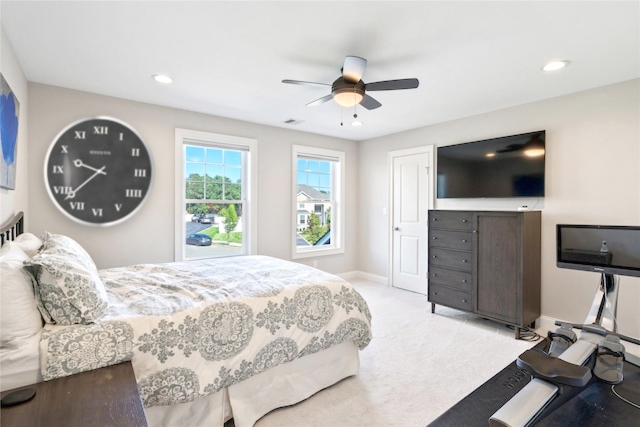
{"hour": 9, "minute": 38}
